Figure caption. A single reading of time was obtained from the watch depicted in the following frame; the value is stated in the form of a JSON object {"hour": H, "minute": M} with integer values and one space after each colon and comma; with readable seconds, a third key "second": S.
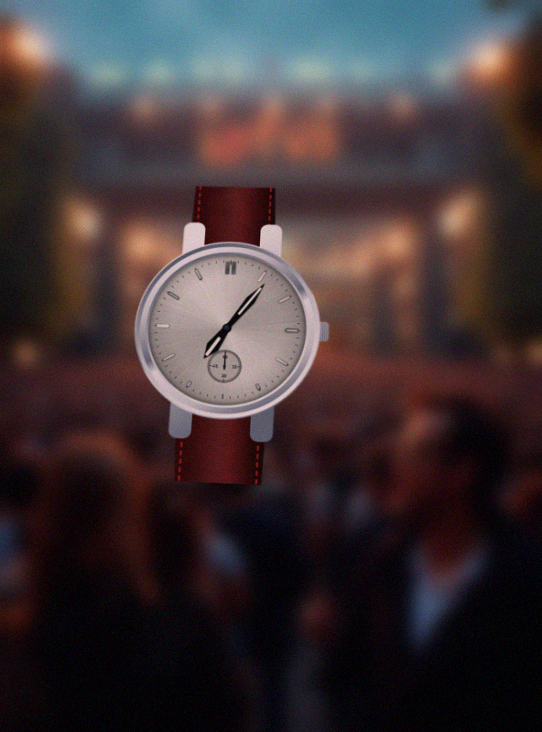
{"hour": 7, "minute": 6}
